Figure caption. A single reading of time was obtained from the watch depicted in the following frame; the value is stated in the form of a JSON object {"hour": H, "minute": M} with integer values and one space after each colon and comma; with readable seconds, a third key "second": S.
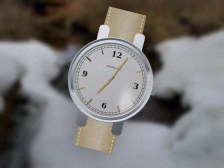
{"hour": 7, "minute": 4}
